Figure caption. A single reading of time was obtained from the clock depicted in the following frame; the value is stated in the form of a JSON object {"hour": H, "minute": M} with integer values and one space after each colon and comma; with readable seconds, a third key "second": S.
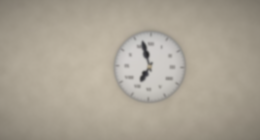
{"hour": 6, "minute": 57}
